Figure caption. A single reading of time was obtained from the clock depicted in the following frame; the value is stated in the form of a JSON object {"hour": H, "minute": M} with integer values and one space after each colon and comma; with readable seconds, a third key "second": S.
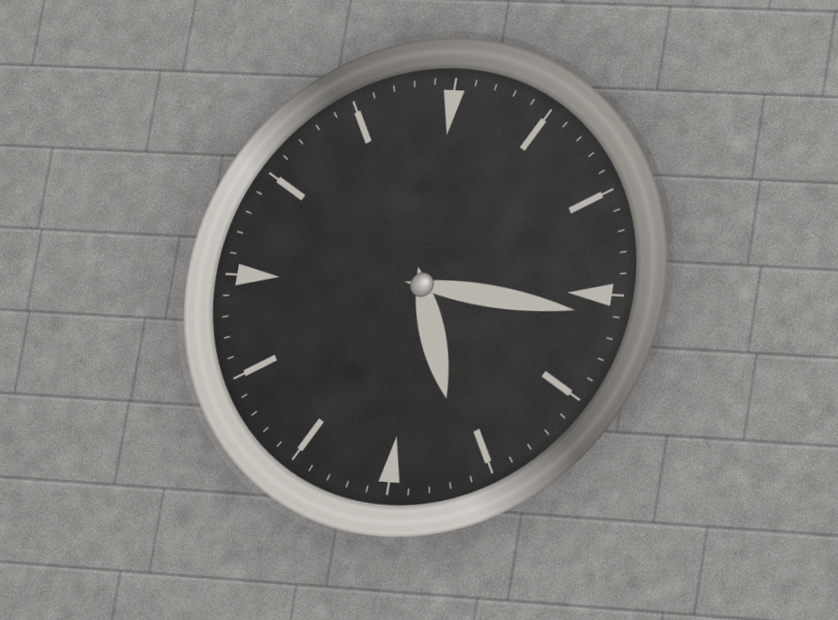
{"hour": 5, "minute": 16}
